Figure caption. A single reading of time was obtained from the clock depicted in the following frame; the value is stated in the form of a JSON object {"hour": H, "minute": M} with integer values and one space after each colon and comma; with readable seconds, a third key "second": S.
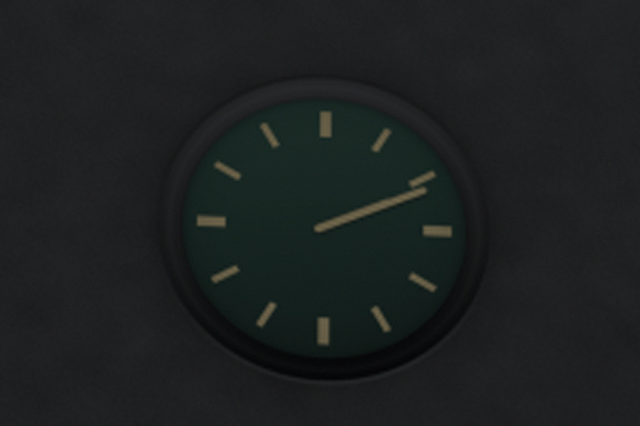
{"hour": 2, "minute": 11}
